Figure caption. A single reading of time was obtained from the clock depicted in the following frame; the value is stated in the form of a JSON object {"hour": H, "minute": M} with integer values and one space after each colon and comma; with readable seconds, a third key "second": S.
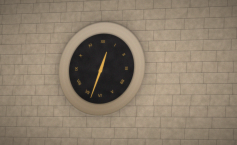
{"hour": 12, "minute": 33}
